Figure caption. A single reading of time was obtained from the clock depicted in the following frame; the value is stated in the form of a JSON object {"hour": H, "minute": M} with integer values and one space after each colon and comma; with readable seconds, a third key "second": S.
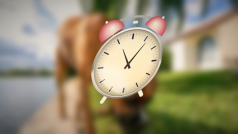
{"hour": 11, "minute": 6}
